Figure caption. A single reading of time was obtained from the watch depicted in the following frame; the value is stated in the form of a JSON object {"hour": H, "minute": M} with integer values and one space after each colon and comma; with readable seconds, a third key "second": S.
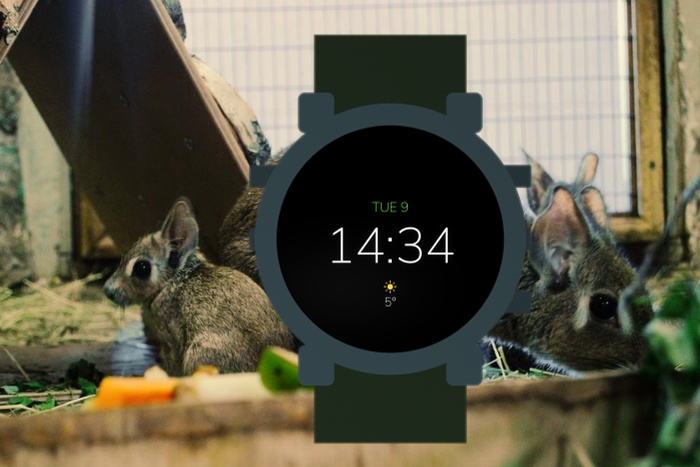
{"hour": 14, "minute": 34}
